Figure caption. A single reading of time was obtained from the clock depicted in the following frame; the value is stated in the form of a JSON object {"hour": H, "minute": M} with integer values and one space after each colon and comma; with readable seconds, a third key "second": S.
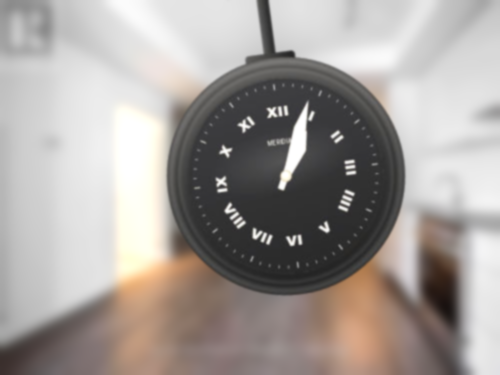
{"hour": 1, "minute": 4}
